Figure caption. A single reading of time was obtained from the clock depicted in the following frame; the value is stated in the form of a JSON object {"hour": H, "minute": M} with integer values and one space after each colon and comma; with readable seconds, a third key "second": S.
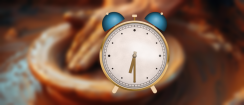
{"hour": 6, "minute": 30}
